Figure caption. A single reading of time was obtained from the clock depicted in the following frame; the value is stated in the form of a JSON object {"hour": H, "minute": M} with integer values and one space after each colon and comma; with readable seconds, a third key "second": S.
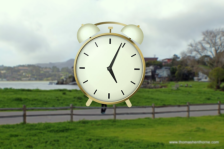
{"hour": 5, "minute": 4}
